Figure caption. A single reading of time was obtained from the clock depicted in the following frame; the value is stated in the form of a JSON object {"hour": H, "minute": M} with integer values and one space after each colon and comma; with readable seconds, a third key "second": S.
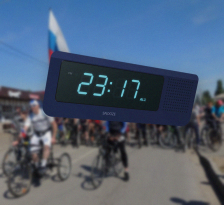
{"hour": 23, "minute": 17}
